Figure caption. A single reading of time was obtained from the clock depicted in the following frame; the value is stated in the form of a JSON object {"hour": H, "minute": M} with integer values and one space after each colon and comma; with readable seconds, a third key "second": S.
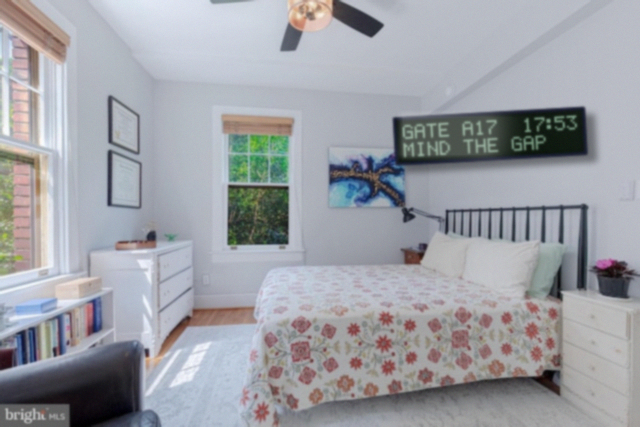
{"hour": 17, "minute": 53}
